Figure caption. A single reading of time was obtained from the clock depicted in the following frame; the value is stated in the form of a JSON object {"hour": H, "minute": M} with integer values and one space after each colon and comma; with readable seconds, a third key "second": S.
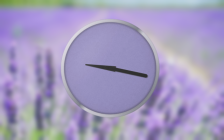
{"hour": 9, "minute": 17}
